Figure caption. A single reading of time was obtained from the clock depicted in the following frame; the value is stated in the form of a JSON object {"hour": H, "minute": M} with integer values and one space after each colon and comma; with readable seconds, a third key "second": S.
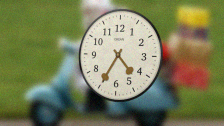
{"hour": 4, "minute": 35}
